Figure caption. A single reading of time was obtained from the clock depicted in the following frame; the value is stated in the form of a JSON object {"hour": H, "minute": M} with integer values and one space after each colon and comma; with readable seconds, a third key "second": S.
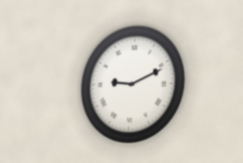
{"hour": 9, "minute": 11}
